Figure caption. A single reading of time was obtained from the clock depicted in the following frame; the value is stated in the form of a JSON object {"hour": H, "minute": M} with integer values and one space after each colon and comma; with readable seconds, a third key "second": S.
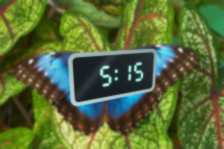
{"hour": 5, "minute": 15}
